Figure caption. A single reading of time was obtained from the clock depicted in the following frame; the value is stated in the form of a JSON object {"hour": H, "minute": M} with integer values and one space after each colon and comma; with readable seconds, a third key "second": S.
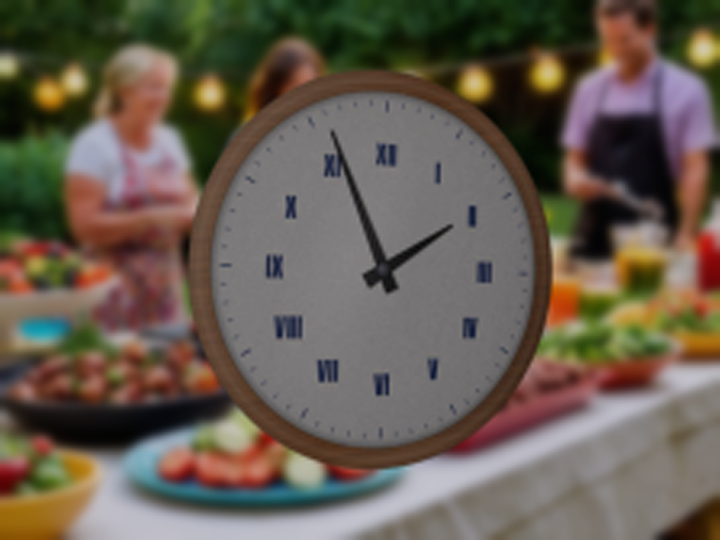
{"hour": 1, "minute": 56}
